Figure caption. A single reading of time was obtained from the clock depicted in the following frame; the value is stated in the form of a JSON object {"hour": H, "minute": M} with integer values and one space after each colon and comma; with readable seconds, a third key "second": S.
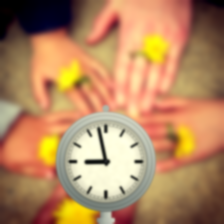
{"hour": 8, "minute": 58}
